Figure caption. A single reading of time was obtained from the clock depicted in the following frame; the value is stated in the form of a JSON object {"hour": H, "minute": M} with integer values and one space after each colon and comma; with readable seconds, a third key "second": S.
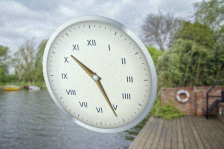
{"hour": 10, "minute": 26}
